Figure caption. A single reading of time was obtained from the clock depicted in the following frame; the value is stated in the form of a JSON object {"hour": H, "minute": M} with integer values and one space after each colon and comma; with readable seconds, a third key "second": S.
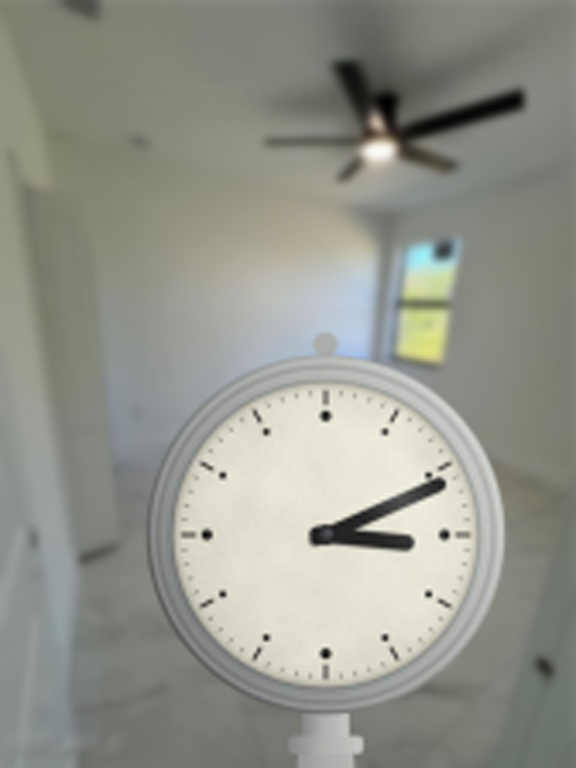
{"hour": 3, "minute": 11}
